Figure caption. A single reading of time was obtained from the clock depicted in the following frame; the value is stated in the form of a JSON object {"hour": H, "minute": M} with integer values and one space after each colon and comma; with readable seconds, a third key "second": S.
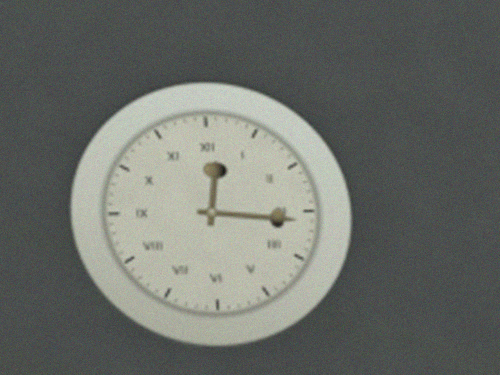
{"hour": 12, "minute": 16}
